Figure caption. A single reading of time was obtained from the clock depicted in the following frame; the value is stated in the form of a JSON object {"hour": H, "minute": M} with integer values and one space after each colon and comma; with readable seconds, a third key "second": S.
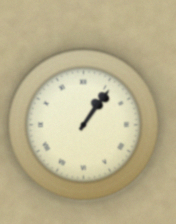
{"hour": 1, "minute": 6}
